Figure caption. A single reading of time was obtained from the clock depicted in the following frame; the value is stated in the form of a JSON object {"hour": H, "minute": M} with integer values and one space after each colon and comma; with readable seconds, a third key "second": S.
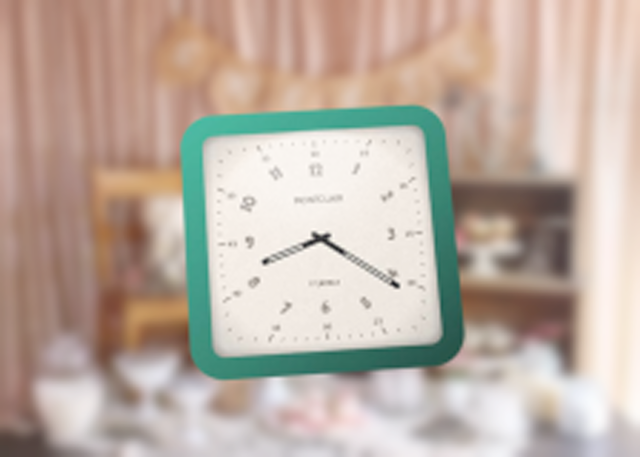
{"hour": 8, "minute": 21}
